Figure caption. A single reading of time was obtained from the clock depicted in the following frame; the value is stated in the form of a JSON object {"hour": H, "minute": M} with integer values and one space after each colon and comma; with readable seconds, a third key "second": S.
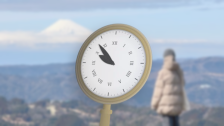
{"hour": 9, "minute": 53}
